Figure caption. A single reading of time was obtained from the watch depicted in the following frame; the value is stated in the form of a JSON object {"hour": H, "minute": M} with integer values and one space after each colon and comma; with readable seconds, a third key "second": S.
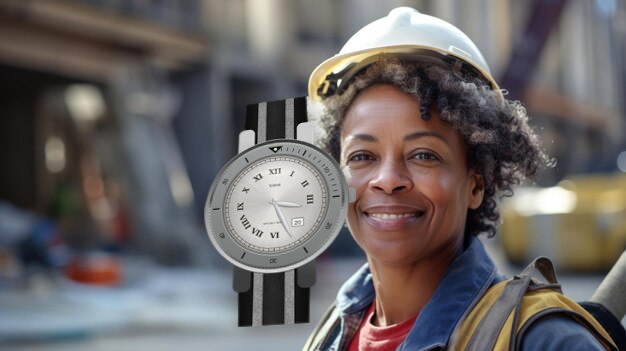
{"hour": 3, "minute": 26}
